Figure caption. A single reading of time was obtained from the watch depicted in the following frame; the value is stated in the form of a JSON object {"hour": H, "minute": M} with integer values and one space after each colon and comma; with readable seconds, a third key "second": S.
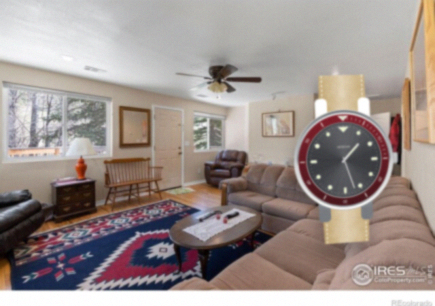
{"hour": 1, "minute": 27}
